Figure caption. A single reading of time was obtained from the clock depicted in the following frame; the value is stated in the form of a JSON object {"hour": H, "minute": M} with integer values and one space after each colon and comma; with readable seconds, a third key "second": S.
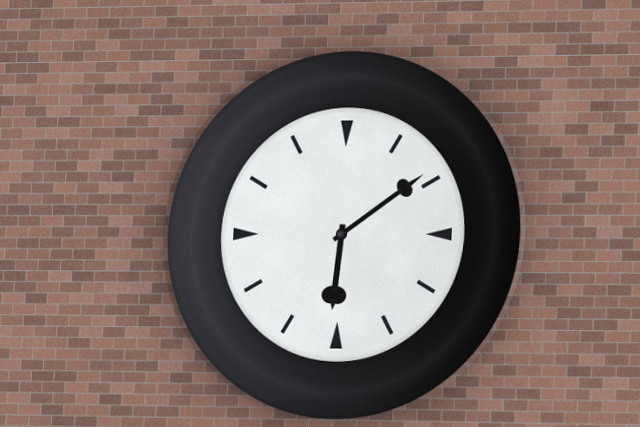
{"hour": 6, "minute": 9}
